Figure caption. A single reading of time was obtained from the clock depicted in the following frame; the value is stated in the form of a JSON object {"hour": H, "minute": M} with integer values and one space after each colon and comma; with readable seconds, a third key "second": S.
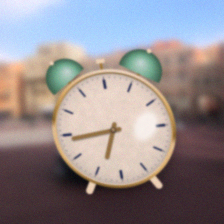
{"hour": 6, "minute": 44}
